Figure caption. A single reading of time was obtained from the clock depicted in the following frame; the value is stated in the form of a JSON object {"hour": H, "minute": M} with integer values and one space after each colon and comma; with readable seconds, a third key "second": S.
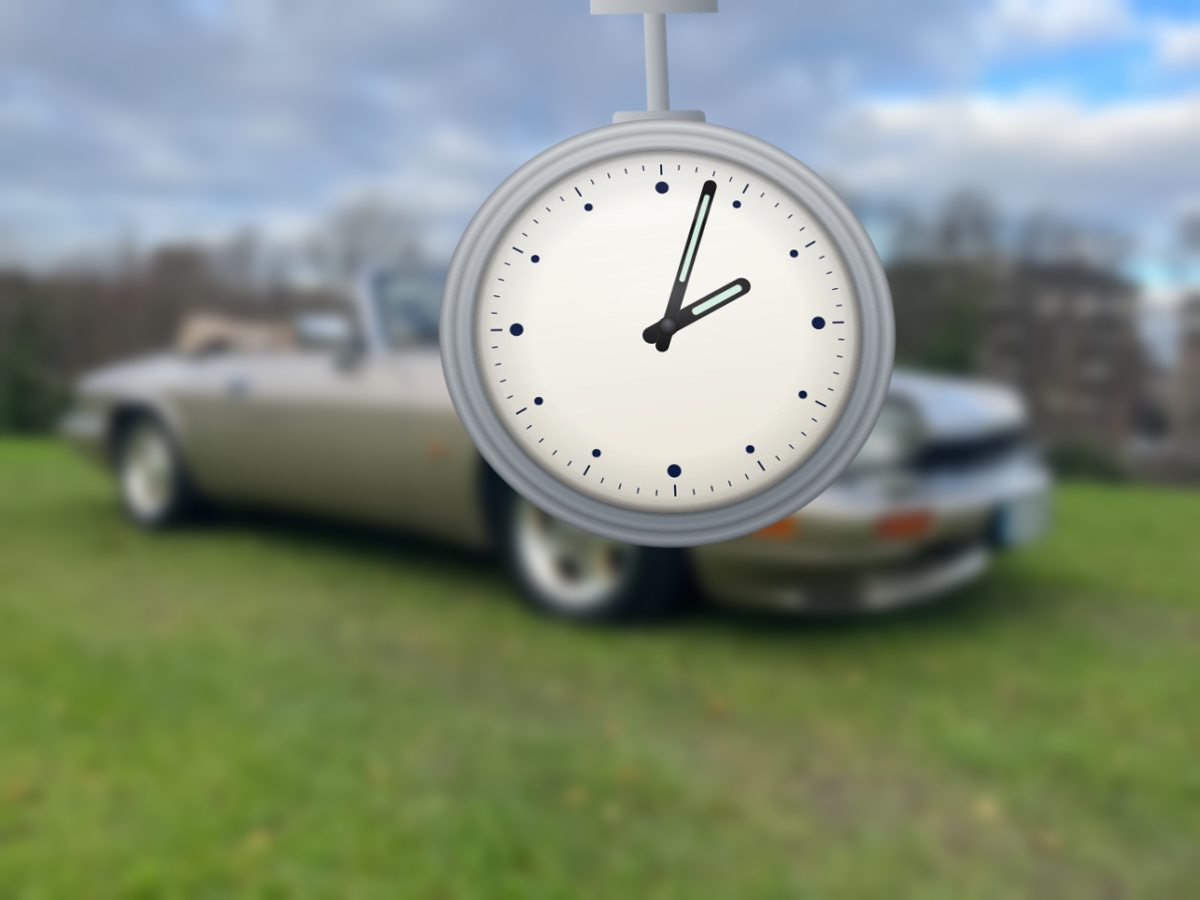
{"hour": 2, "minute": 3}
